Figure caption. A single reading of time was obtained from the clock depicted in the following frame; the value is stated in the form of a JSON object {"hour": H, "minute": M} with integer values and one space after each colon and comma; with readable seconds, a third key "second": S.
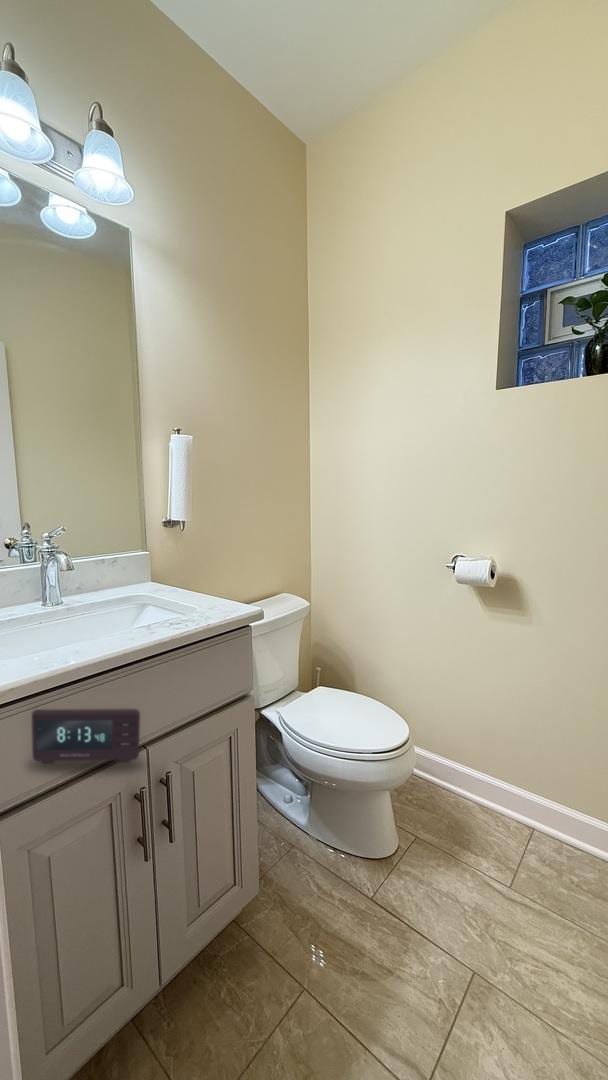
{"hour": 8, "minute": 13}
